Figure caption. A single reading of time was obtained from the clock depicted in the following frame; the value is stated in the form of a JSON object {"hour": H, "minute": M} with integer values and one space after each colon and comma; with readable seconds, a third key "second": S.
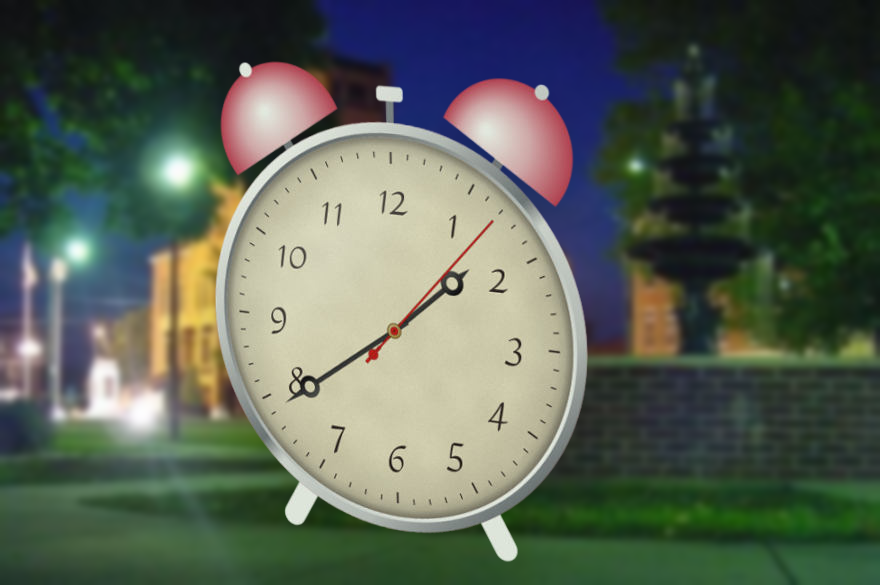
{"hour": 1, "minute": 39, "second": 7}
